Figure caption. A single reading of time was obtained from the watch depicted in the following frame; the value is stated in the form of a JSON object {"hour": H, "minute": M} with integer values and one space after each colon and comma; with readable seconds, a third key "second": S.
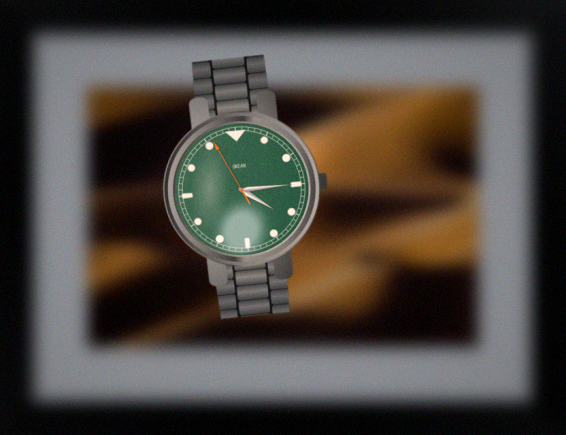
{"hour": 4, "minute": 14, "second": 56}
